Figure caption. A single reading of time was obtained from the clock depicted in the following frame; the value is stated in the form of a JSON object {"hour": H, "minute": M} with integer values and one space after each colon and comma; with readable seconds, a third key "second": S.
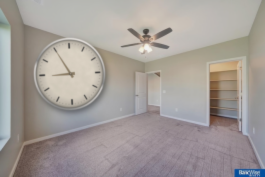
{"hour": 8, "minute": 55}
